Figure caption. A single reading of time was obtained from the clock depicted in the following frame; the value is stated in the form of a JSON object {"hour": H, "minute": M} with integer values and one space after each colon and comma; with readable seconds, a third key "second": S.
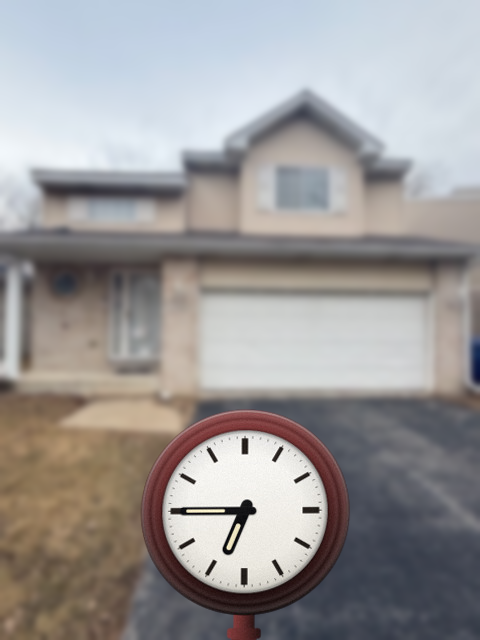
{"hour": 6, "minute": 45}
